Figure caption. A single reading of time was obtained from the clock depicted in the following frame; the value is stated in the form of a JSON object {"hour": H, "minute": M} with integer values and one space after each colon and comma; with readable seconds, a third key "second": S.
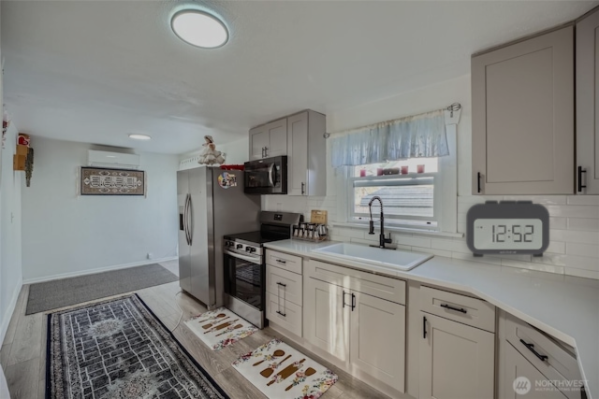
{"hour": 12, "minute": 52}
